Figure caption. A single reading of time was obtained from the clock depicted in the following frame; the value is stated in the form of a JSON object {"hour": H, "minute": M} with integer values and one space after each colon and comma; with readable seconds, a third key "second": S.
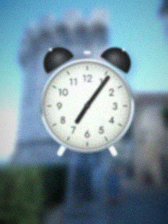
{"hour": 7, "minute": 6}
